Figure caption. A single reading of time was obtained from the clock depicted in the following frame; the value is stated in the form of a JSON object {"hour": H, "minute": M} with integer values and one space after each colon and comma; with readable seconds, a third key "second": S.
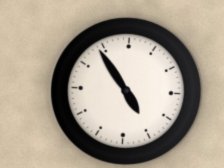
{"hour": 4, "minute": 54}
